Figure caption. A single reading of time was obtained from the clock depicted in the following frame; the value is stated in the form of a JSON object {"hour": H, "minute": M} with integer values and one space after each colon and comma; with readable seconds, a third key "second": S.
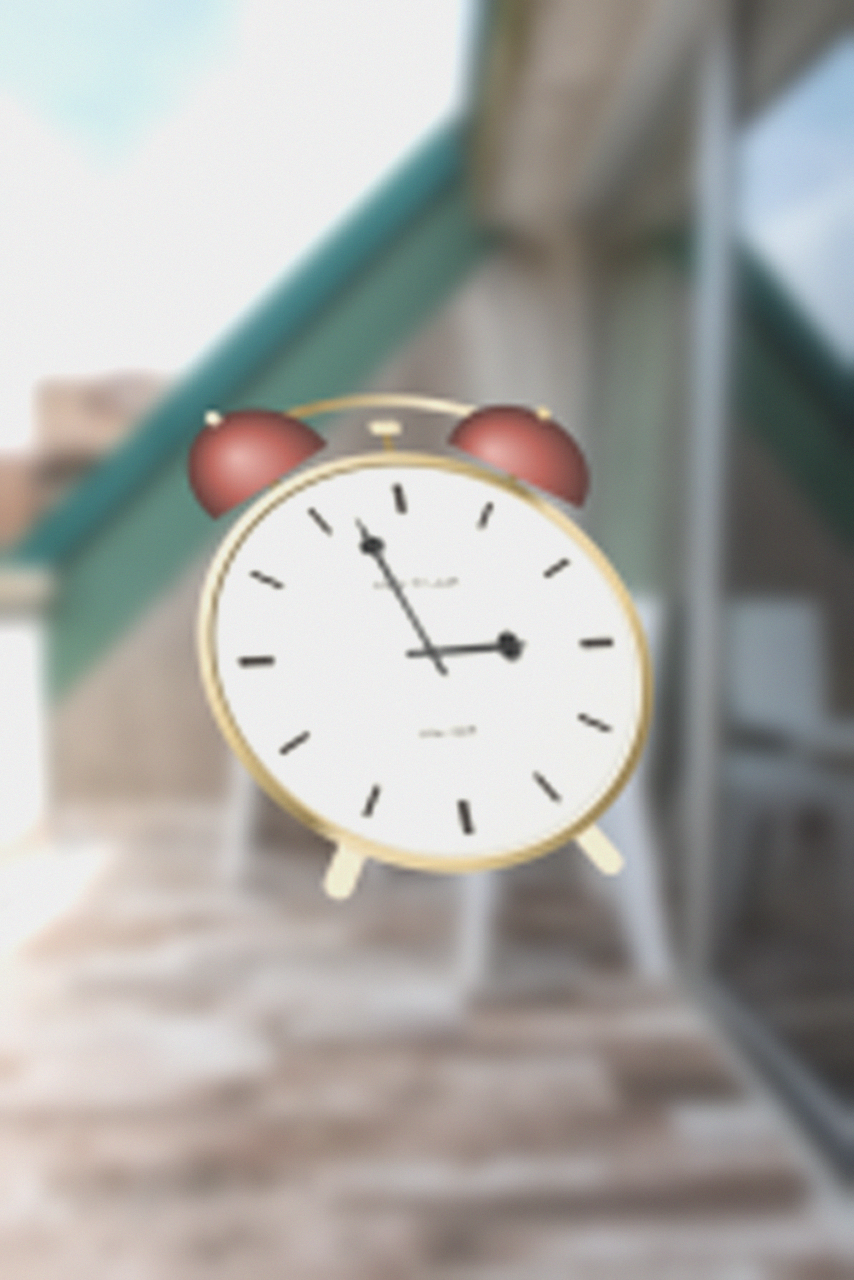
{"hour": 2, "minute": 57}
